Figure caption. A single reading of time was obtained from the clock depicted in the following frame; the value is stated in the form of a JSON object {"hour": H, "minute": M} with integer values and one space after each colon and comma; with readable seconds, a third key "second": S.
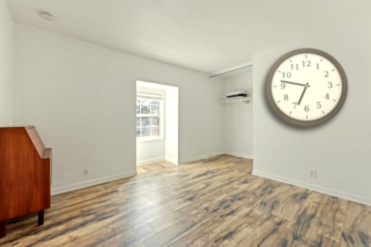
{"hour": 6, "minute": 47}
